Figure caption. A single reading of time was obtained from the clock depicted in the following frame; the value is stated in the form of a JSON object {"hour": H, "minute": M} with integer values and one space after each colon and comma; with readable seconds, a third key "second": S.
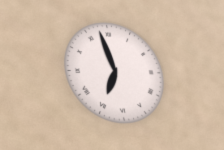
{"hour": 6, "minute": 58}
